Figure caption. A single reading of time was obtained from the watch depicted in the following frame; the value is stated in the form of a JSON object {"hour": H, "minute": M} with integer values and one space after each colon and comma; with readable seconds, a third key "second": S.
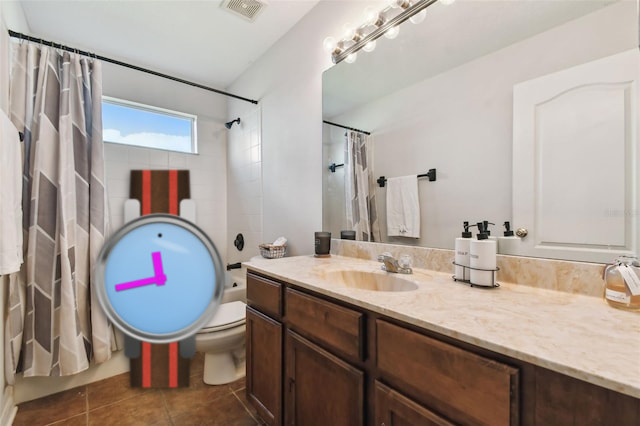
{"hour": 11, "minute": 43}
